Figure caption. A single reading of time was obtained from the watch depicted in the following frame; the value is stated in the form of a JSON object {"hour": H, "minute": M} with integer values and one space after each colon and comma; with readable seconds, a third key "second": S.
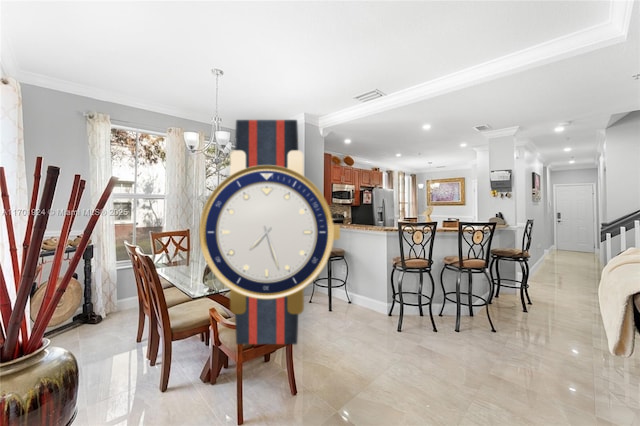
{"hour": 7, "minute": 27}
